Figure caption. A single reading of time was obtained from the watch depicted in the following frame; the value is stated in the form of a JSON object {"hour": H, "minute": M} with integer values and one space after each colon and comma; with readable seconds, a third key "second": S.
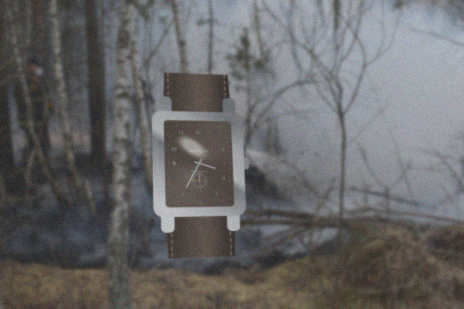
{"hour": 3, "minute": 35}
